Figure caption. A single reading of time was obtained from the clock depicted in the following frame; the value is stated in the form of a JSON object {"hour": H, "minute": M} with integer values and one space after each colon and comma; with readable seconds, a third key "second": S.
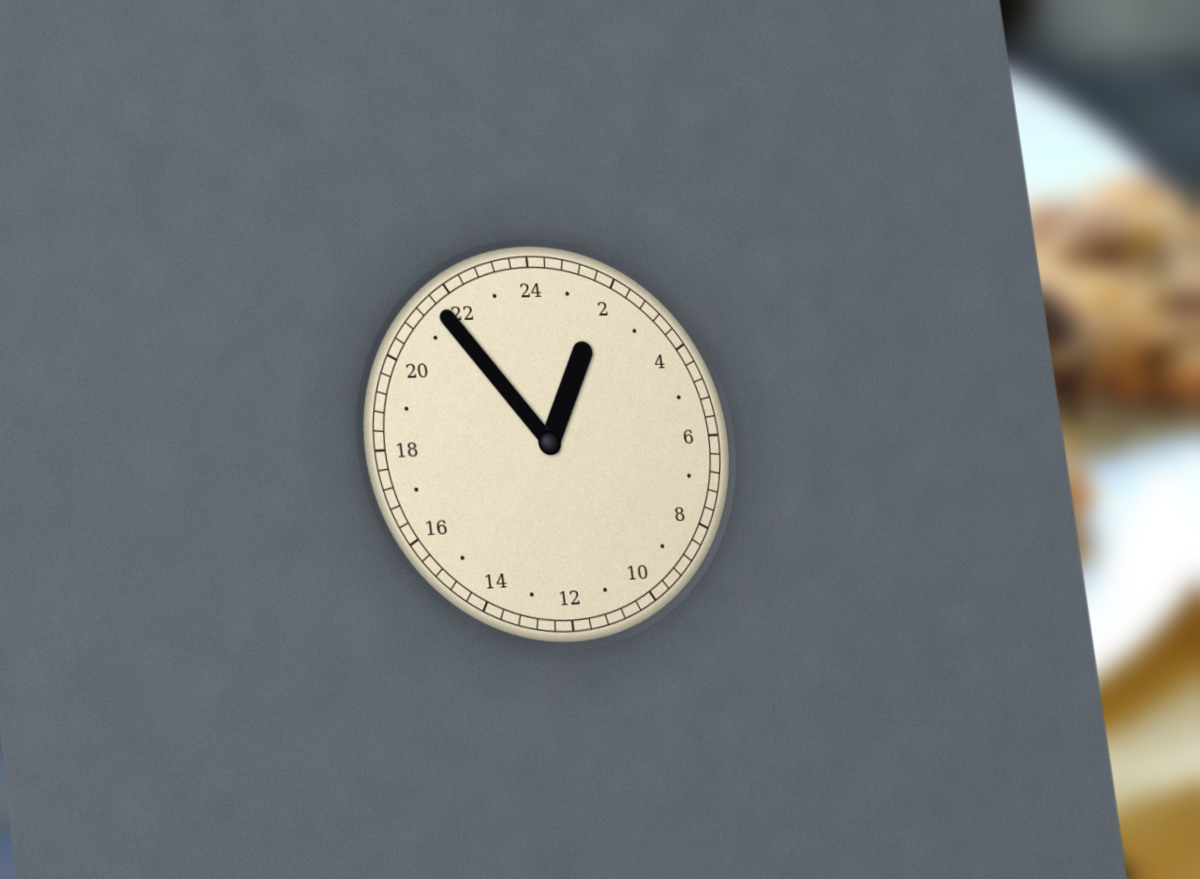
{"hour": 1, "minute": 54}
